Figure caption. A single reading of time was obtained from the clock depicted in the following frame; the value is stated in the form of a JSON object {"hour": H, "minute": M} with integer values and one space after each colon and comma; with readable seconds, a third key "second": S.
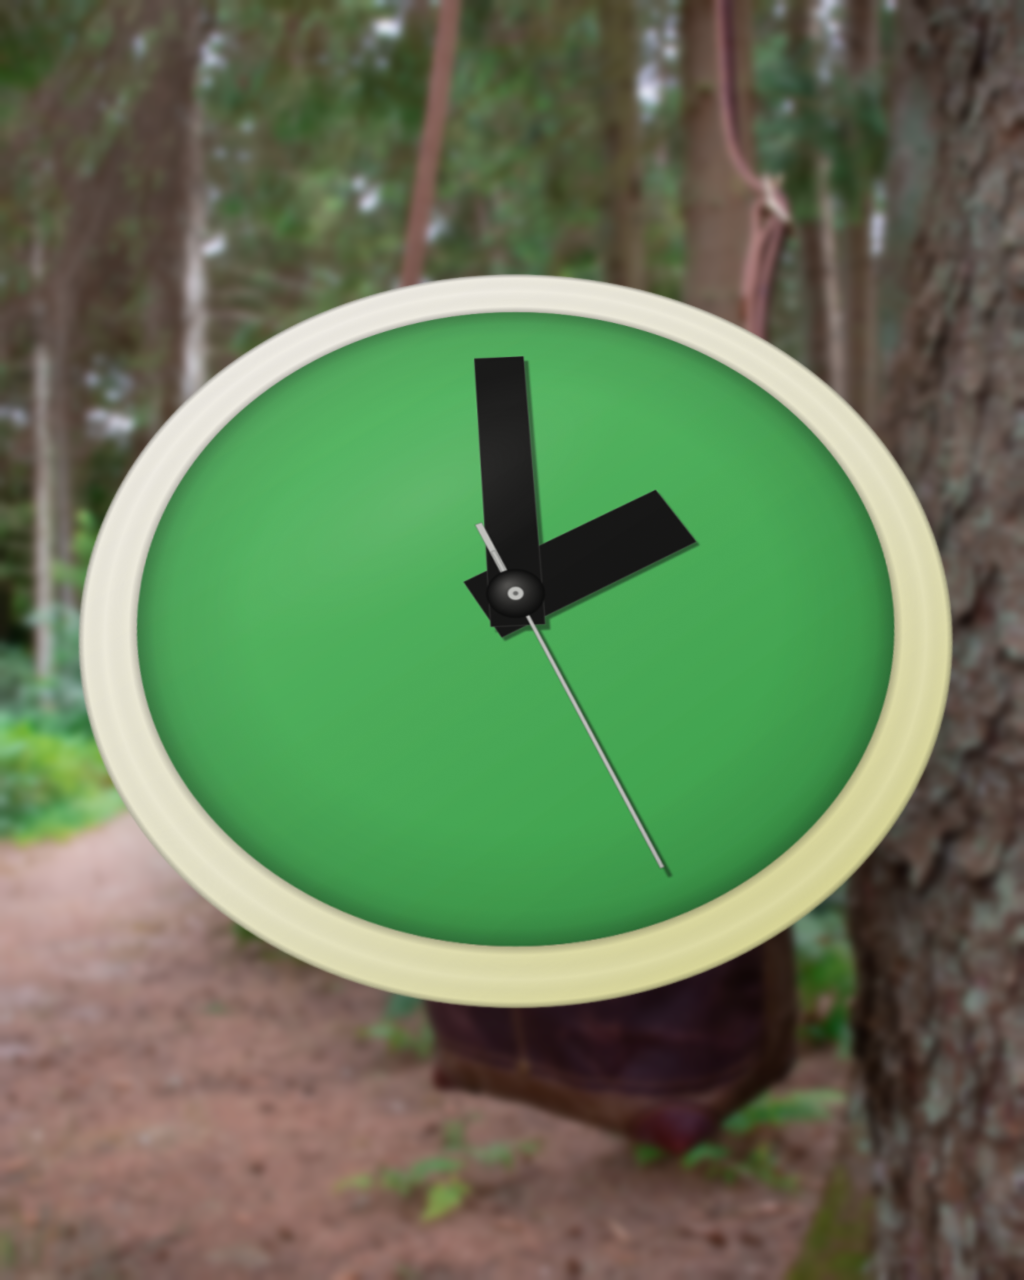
{"hour": 1, "minute": 59, "second": 26}
